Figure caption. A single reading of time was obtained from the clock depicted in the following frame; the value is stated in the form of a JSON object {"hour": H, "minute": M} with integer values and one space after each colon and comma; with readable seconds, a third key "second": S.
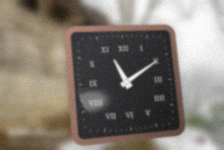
{"hour": 11, "minute": 10}
